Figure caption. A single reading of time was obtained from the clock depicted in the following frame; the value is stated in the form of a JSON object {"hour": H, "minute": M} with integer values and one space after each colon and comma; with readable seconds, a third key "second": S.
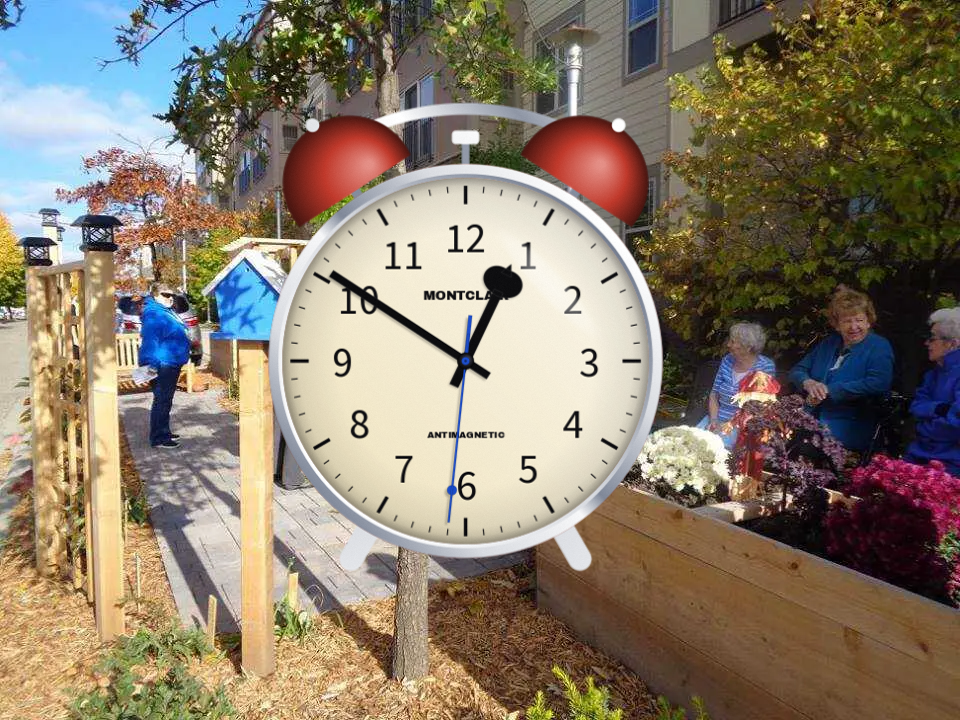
{"hour": 12, "minute": 50, "second": 31}
